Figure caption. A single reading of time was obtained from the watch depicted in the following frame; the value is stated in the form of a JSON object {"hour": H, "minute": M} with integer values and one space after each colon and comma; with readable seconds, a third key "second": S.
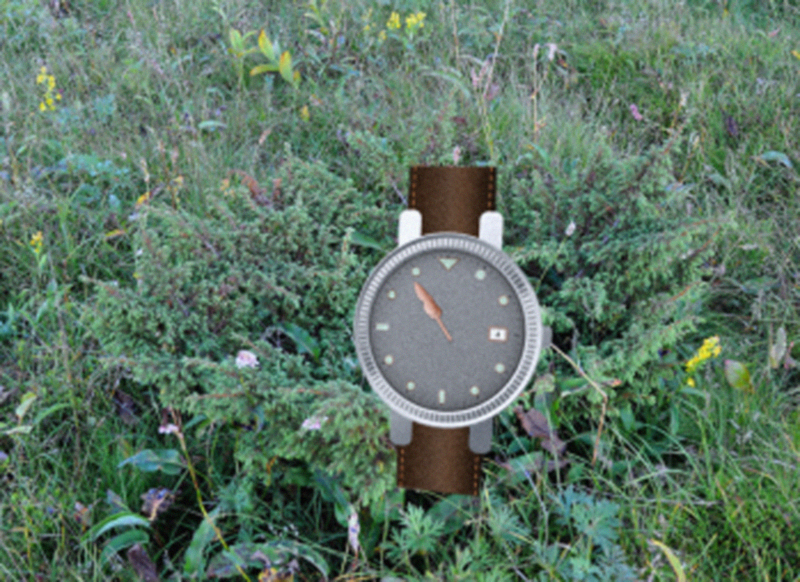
{"hour": 10, "minute": 54}
